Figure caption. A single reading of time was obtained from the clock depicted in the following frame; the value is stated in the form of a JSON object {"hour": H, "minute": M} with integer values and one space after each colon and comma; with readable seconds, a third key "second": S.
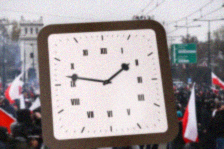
{"hour": 1, "minute": 47}
